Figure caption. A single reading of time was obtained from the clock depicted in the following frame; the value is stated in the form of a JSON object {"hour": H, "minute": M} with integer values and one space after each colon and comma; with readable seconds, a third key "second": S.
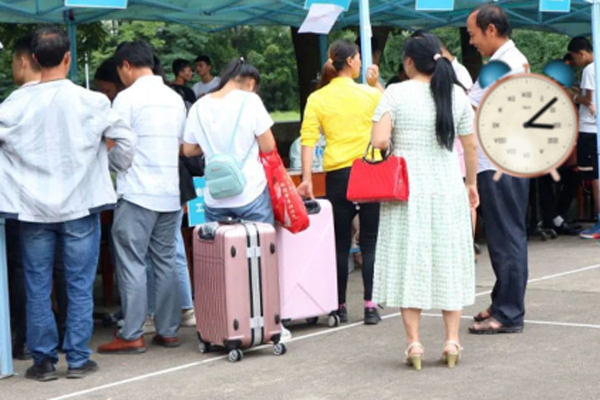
{"hour": 3, "minute": 8}
